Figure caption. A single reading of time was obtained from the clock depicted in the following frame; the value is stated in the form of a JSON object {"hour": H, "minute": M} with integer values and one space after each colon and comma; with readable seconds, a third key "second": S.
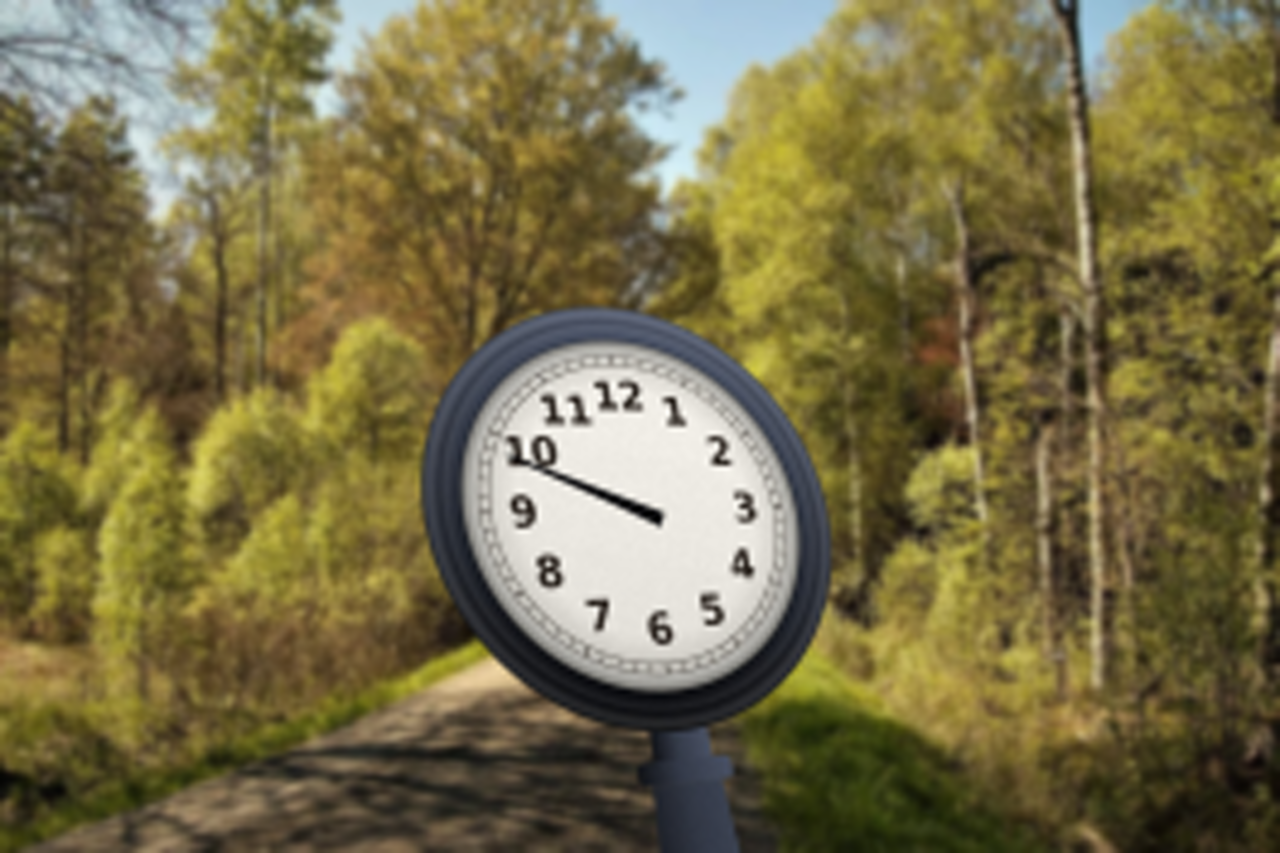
{"hour": 9, "minute": 49}
